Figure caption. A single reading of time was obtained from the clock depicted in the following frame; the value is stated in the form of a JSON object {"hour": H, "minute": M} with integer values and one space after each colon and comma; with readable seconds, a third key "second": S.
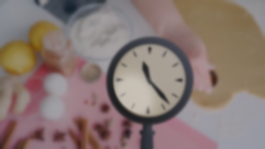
{"hour": 11, "minute": 23}
